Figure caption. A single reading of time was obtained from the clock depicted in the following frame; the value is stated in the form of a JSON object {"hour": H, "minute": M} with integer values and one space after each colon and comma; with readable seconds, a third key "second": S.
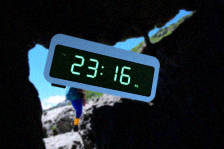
{"hour": 23, "minute": 16}
